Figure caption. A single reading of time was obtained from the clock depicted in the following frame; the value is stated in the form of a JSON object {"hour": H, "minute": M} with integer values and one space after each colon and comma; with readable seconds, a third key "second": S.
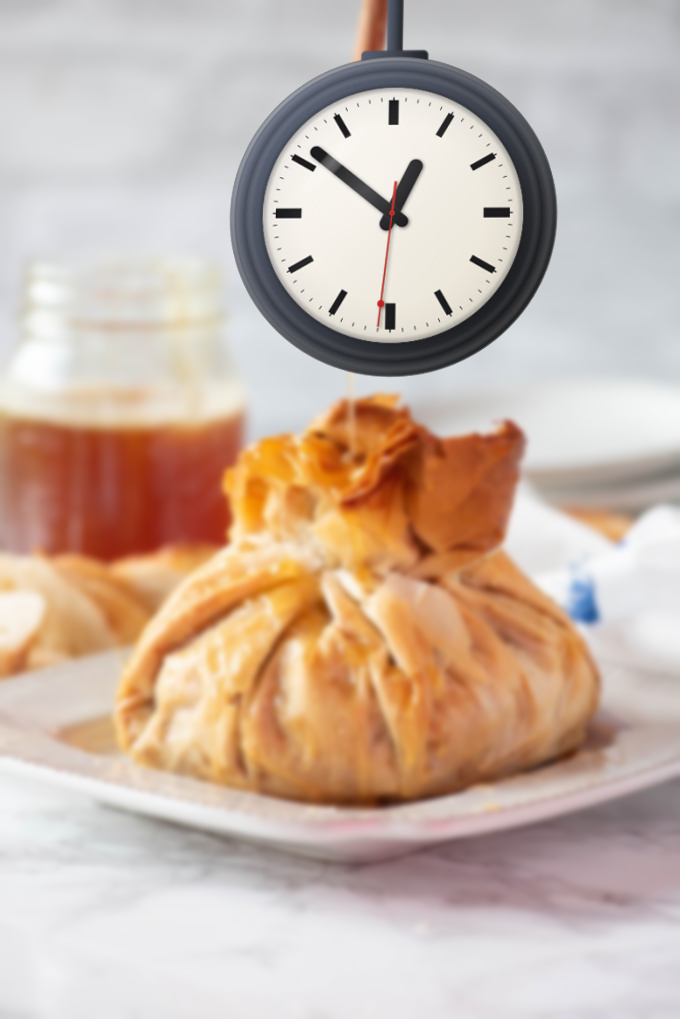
{"hour": 12, "minute": 51, "second": 31}
